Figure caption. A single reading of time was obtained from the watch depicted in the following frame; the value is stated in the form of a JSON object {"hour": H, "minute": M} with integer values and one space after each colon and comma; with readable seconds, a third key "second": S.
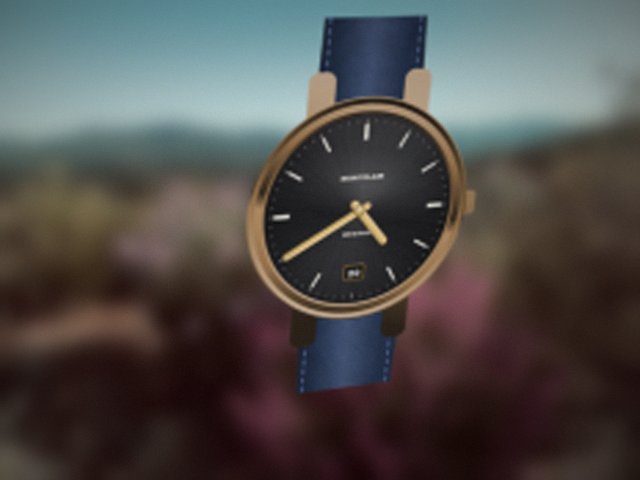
{"hour": 4, "minute": 40}
